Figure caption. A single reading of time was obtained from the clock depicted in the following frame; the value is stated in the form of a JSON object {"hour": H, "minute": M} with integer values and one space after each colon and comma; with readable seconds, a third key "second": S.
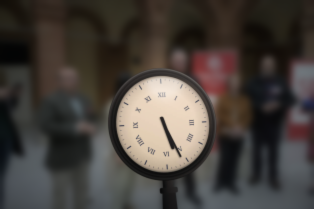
{"hour": 5, "minute": 26}
